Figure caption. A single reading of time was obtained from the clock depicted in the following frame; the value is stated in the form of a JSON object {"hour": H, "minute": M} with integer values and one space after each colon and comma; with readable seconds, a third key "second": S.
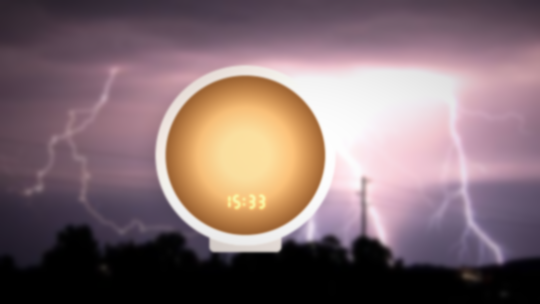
{"hour": 15, "minute": 33}
